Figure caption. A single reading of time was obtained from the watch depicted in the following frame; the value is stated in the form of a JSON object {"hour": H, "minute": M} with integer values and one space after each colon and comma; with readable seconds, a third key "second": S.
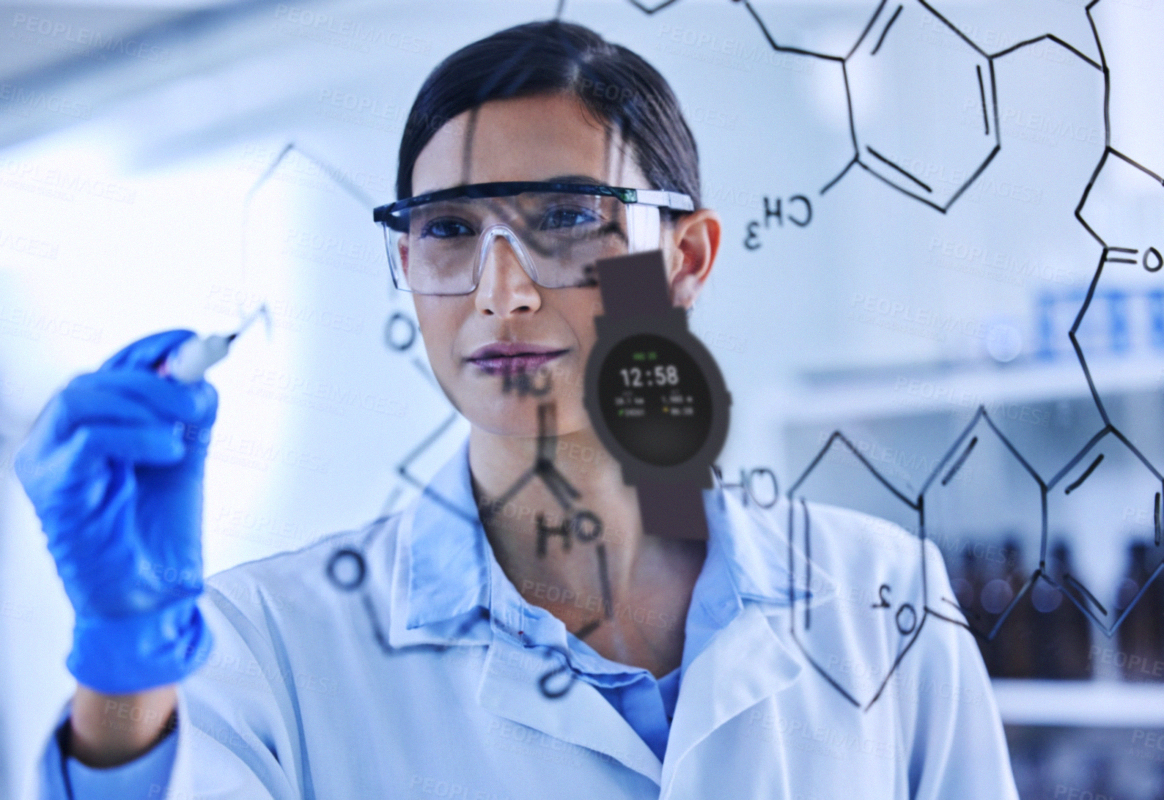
{"hour": 12, "minute": 58}
